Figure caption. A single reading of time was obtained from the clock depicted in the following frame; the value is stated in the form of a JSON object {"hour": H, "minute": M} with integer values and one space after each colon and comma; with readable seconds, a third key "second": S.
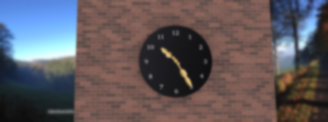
{"hour": 10, "minute": 25}
